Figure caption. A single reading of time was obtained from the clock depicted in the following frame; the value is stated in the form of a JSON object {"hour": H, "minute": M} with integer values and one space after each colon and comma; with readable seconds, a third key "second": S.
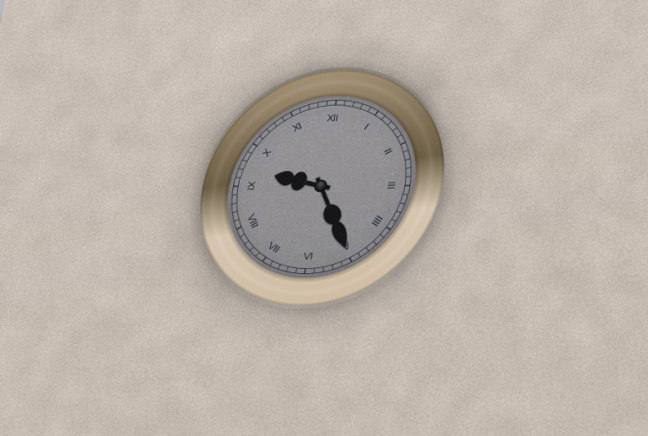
{"hour": 9, "minute": 25}
